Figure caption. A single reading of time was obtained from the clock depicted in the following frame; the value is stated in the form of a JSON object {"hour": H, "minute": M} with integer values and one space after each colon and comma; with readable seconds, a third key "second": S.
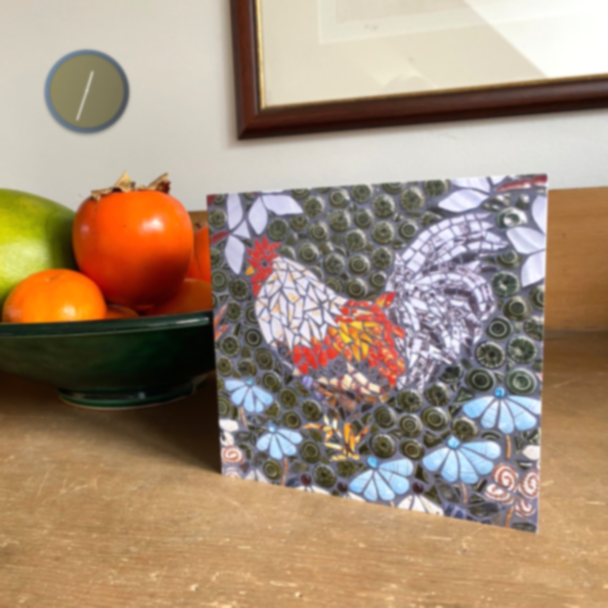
{"hour": 12, "minute": 33}
